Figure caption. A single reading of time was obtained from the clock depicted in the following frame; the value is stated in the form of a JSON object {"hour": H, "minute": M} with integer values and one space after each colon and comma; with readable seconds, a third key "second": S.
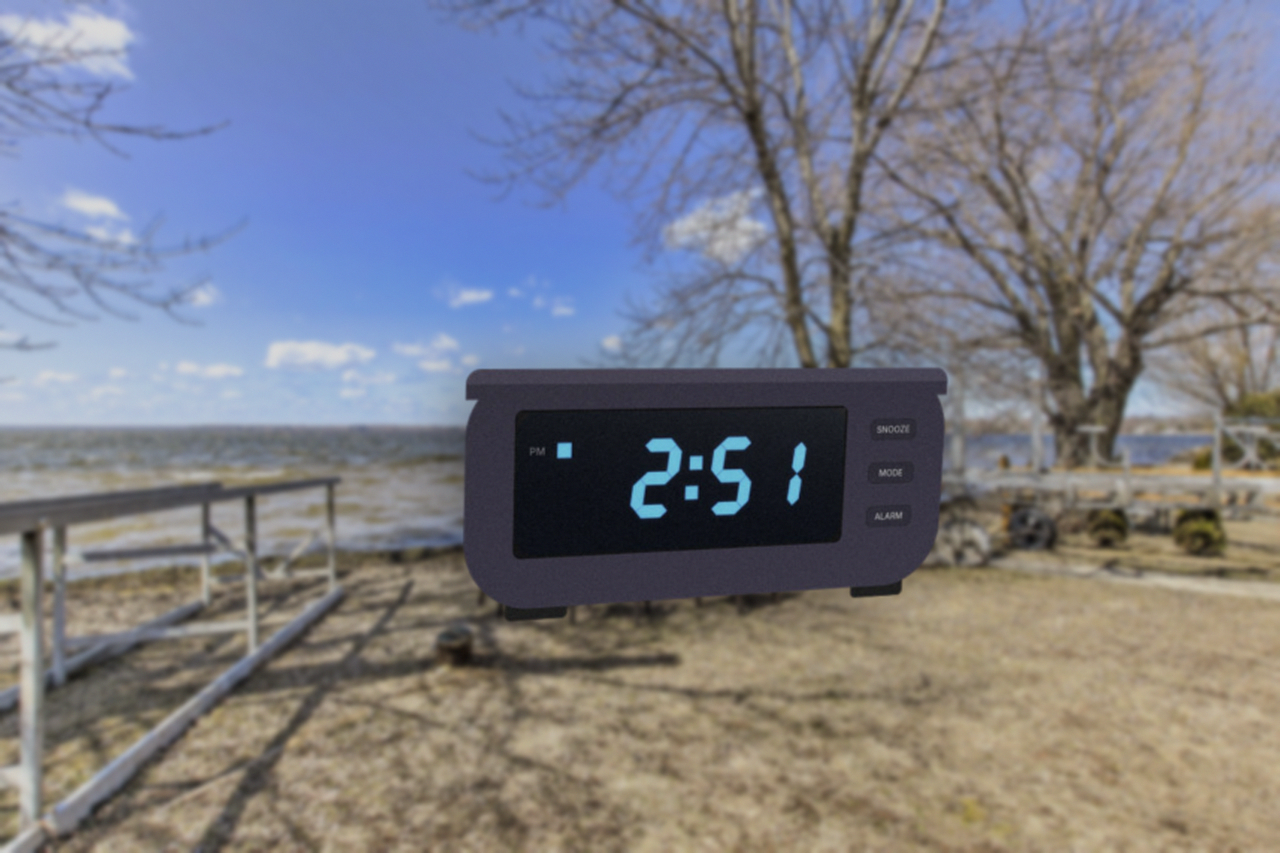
{"hour": 2, "minute": 51}
